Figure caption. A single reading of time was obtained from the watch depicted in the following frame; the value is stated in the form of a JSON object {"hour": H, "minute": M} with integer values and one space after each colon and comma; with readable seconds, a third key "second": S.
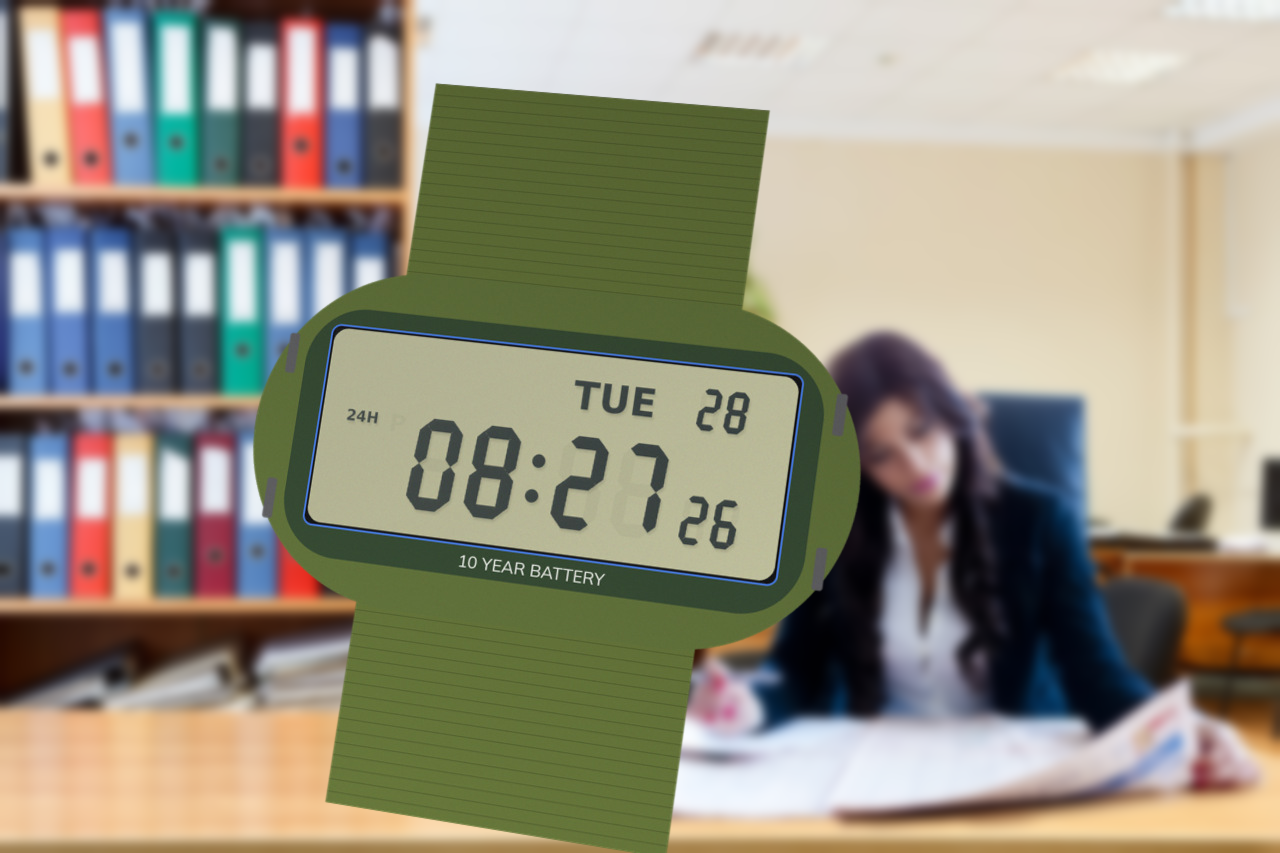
{"hour": 8, "minute": 27, "second": 26}
